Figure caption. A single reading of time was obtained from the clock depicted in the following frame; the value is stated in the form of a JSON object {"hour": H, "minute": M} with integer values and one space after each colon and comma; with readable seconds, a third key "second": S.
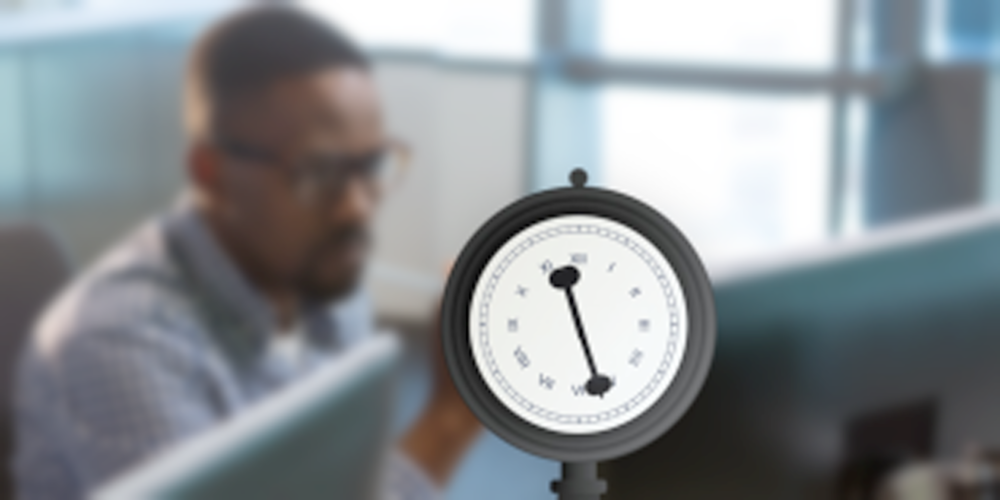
{"hour": 11, "minute": 27}
